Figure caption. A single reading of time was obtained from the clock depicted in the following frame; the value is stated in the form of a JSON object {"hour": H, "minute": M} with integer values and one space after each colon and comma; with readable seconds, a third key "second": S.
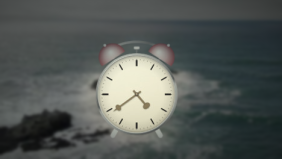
{"hour": 4, "minute": 39}
